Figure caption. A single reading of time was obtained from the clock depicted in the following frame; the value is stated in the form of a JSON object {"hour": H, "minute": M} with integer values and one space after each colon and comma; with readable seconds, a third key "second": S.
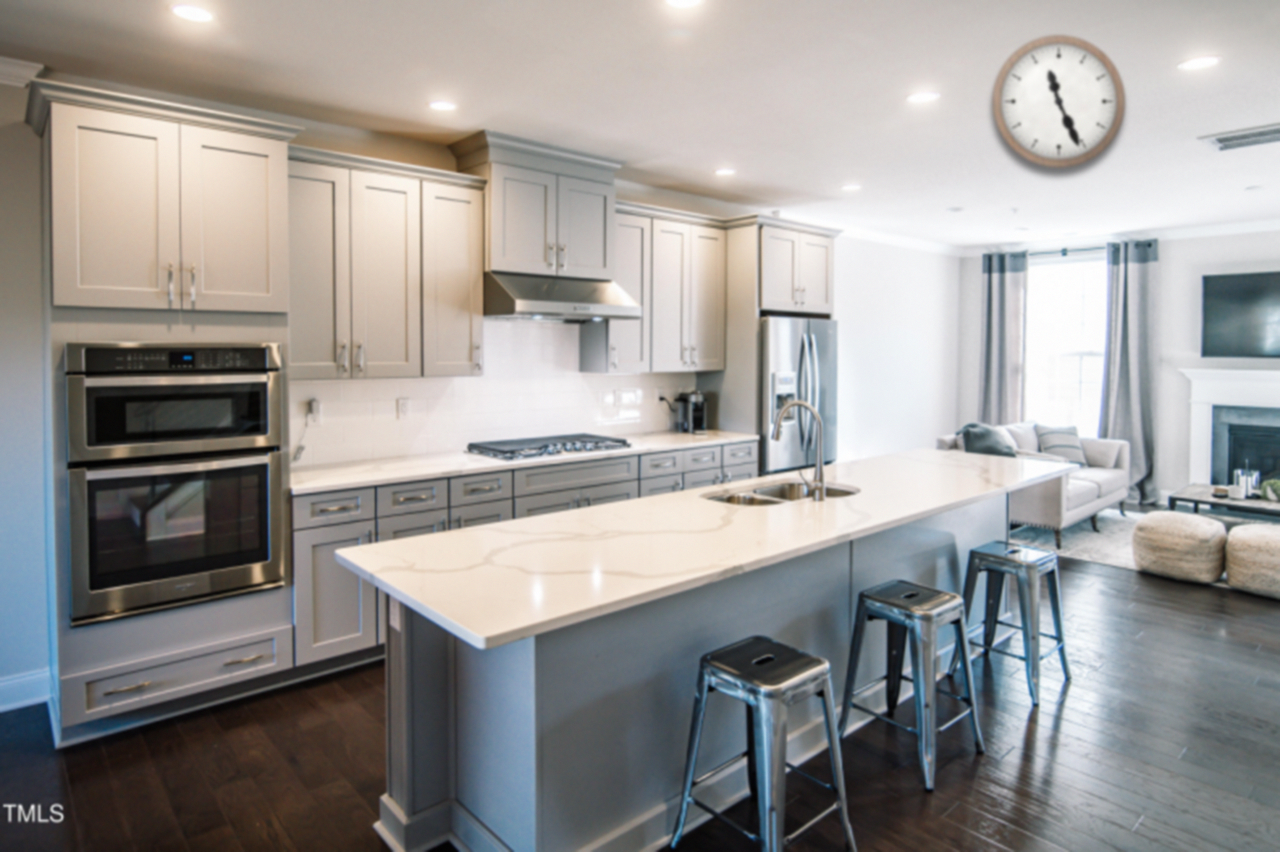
{"hour": 11, "minute": 26}
